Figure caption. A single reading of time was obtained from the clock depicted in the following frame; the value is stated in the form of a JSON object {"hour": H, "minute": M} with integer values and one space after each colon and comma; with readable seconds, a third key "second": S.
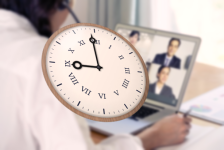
{"hour": 8, "minute": 59}
